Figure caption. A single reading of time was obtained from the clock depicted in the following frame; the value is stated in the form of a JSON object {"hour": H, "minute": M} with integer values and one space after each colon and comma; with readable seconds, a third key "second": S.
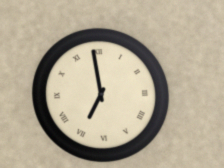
{"hour": 6, "minute": 59}
